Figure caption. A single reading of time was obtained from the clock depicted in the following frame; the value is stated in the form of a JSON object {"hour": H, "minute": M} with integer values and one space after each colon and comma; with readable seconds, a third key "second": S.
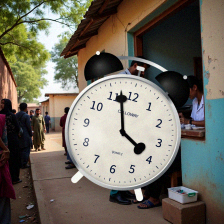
{"hour": 3, "minute": 57}
